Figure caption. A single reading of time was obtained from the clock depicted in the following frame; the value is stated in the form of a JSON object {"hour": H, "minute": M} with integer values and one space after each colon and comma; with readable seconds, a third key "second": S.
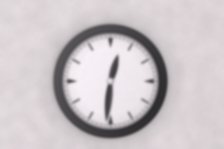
{"hour": 12, "minute": 31}
